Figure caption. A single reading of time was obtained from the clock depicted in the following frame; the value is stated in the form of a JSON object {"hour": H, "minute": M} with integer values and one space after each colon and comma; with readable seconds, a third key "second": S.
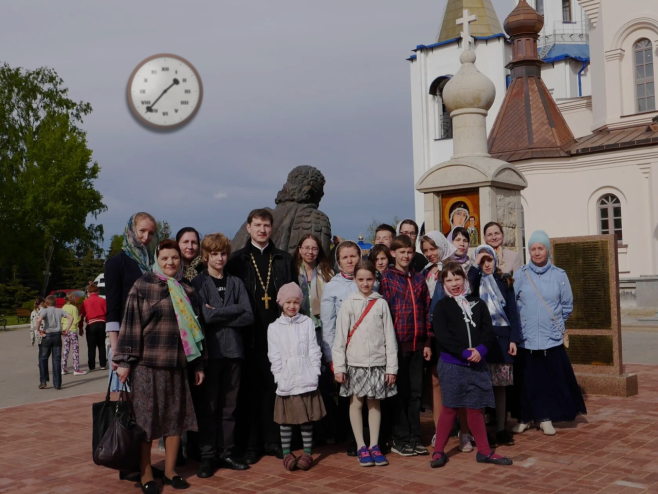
{"hour": 1, "minute": 37}
